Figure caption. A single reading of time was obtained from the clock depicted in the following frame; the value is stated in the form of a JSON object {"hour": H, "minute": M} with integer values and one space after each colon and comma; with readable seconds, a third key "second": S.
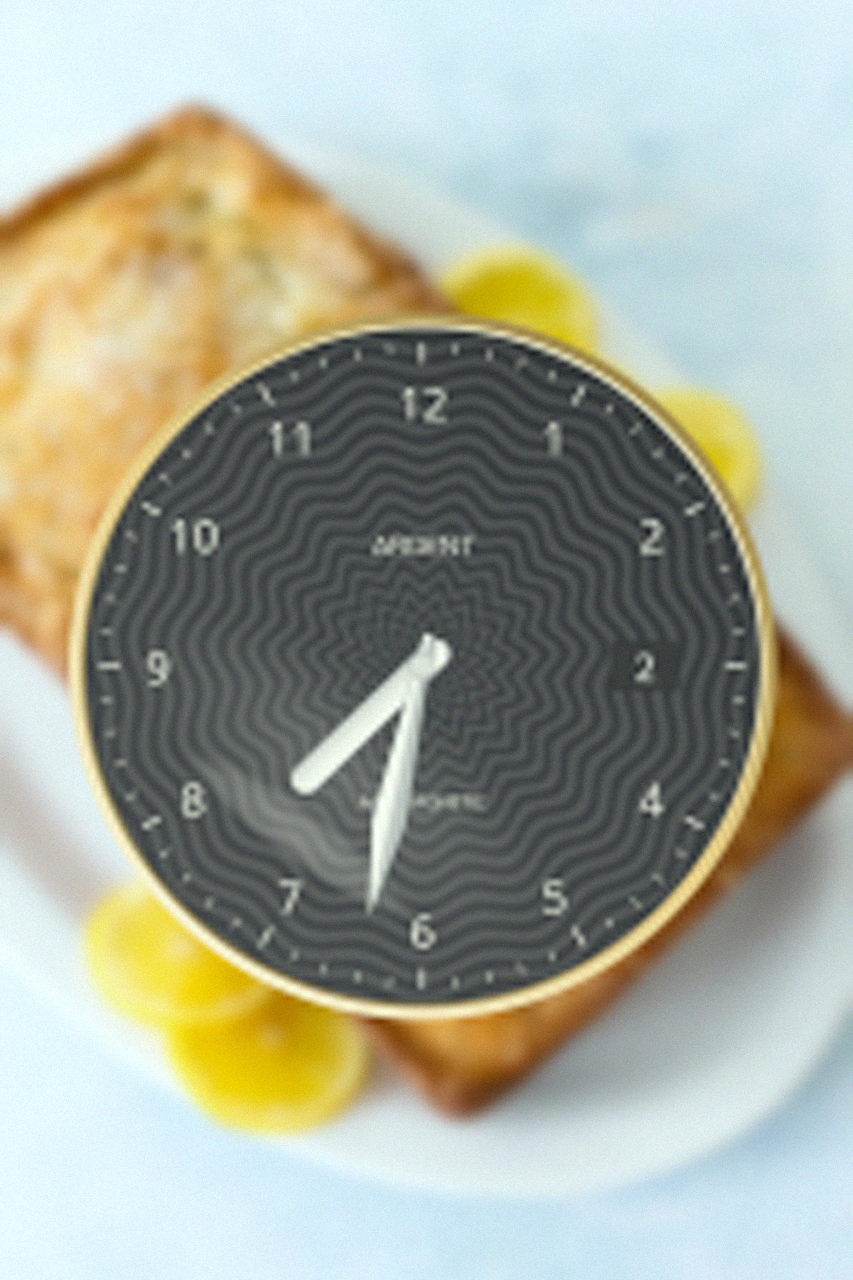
{"hour": 7, "minute": 32}
